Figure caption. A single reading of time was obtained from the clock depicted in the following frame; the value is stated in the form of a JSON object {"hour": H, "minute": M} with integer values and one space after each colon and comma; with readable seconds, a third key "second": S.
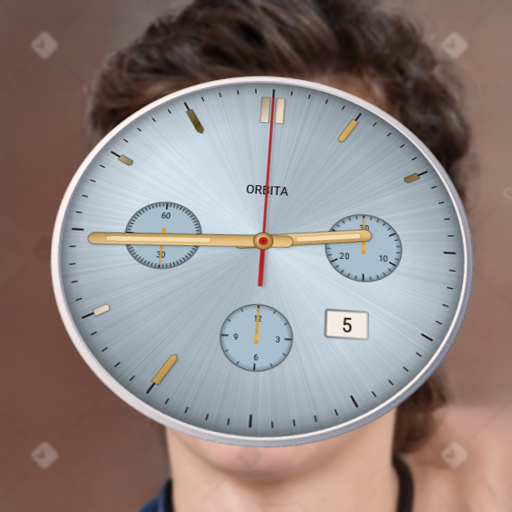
{"hour": 2, "minute": 44, "second": 30}
